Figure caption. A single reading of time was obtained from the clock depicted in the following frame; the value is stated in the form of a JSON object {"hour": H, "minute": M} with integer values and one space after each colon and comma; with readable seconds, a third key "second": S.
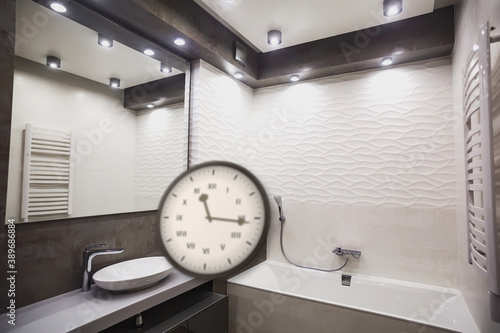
{"hour": 11, "minute": 16}
